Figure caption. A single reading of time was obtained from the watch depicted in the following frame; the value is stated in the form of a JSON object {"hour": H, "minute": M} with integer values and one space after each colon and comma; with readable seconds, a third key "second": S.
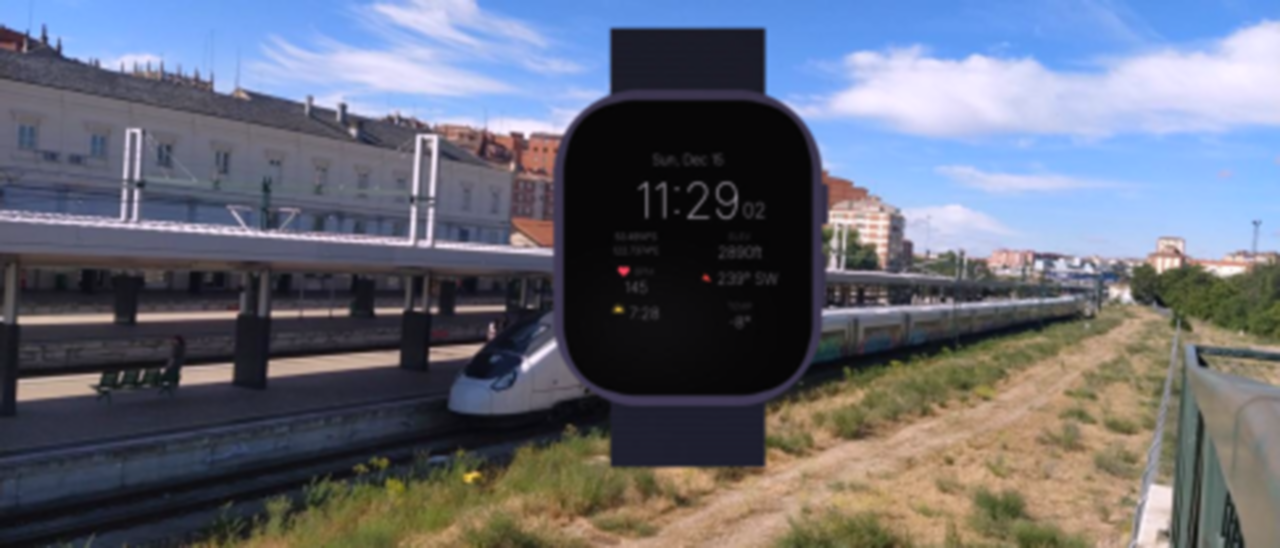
{"hour": 11, "minute": 29}
